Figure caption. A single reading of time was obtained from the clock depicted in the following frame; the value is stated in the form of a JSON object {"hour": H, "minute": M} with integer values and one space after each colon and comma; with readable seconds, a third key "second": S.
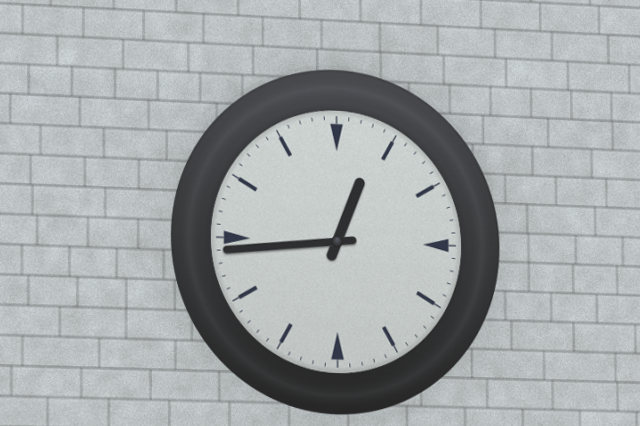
{"hour": 12, "minute": 44}
